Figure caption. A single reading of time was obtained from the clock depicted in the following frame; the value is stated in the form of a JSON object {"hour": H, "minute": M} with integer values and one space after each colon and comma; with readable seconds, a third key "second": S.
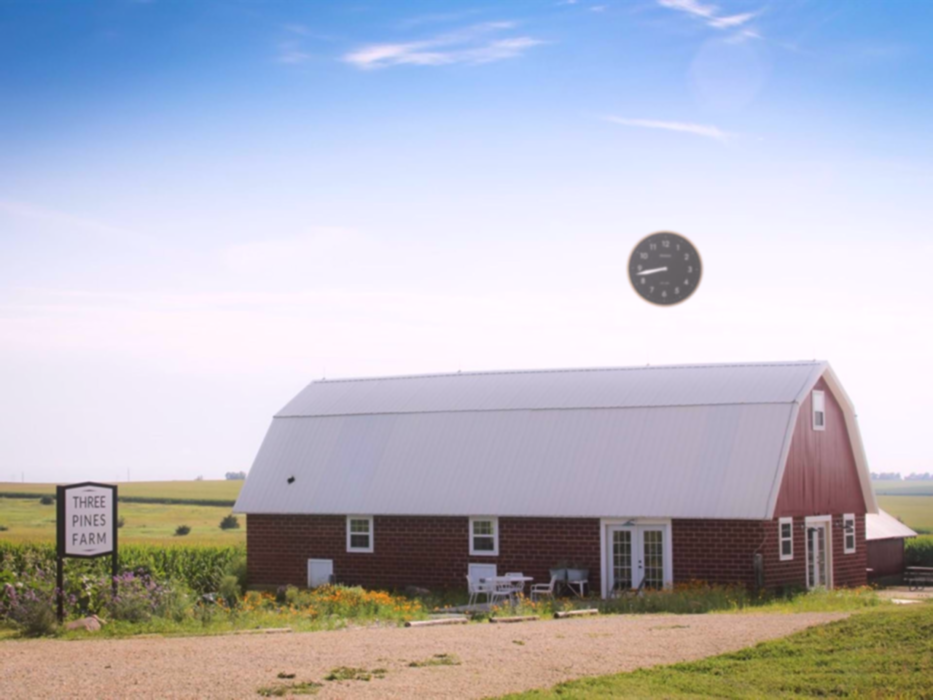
{"hour": 8, "minute": 43}
